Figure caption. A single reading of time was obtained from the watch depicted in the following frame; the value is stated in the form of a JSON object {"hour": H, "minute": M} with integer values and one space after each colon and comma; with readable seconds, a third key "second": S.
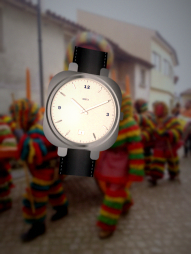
{"hour": 10, "minute": 10}
